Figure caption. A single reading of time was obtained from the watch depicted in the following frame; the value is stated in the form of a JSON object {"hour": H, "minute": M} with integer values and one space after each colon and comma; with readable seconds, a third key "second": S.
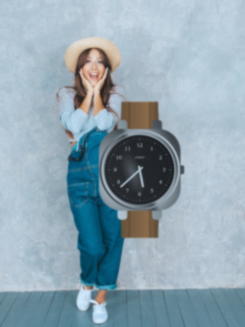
{"hour": 5, "minute": 38}
